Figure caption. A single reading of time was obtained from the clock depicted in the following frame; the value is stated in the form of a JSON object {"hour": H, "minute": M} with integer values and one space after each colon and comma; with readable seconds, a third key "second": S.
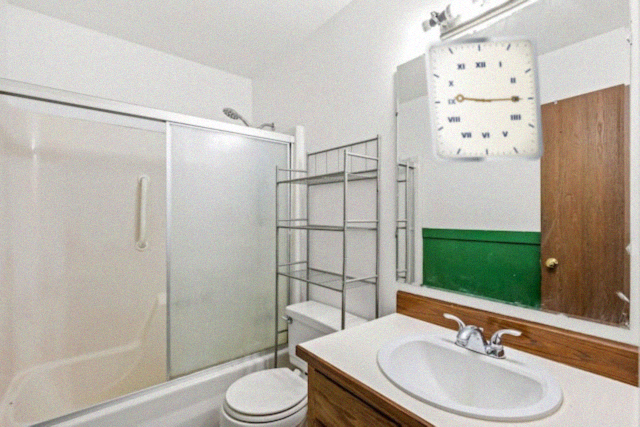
{"hour": 9, "minute": 15}
